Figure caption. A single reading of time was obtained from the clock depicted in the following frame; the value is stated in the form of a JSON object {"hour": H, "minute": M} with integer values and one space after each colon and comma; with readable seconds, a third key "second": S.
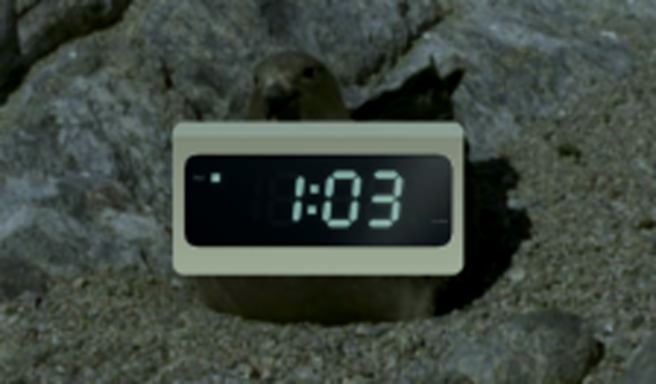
{"hour": 1, "minute": 3}
